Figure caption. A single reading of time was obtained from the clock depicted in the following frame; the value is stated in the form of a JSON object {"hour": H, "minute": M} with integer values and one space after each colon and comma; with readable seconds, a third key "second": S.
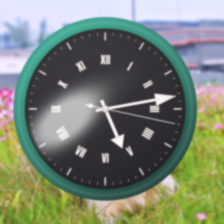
{"hour": 5, "minute": 13, "second": 17}
